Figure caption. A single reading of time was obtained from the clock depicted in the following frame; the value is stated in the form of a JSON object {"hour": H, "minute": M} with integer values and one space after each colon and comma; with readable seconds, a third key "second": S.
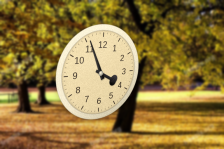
{"hour": 3, "minute": 56}
